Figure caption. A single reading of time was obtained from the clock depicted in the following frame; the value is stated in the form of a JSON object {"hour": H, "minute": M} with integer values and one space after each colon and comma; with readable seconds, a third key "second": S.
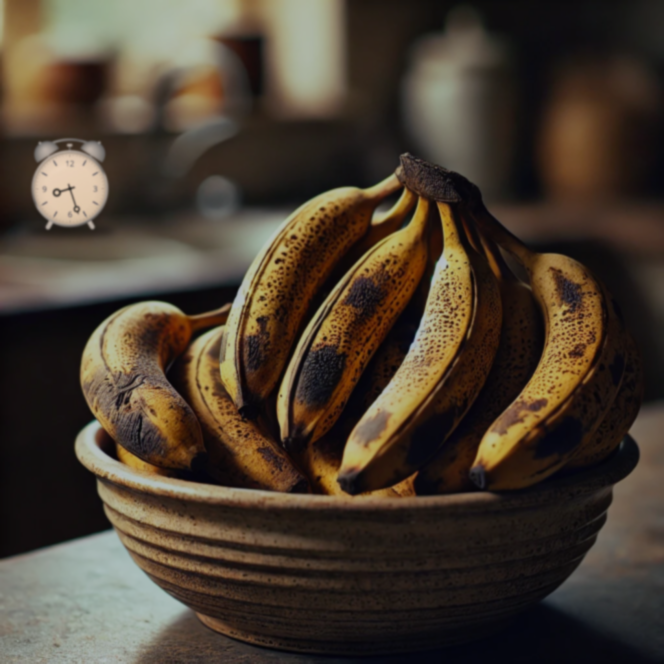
{"hour": 8, "minute": 27}
